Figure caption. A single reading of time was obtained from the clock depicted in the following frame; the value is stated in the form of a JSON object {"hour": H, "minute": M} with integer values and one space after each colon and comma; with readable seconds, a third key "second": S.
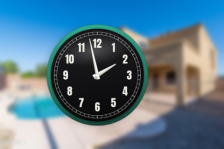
{"hour": 1, "minute": 58}
